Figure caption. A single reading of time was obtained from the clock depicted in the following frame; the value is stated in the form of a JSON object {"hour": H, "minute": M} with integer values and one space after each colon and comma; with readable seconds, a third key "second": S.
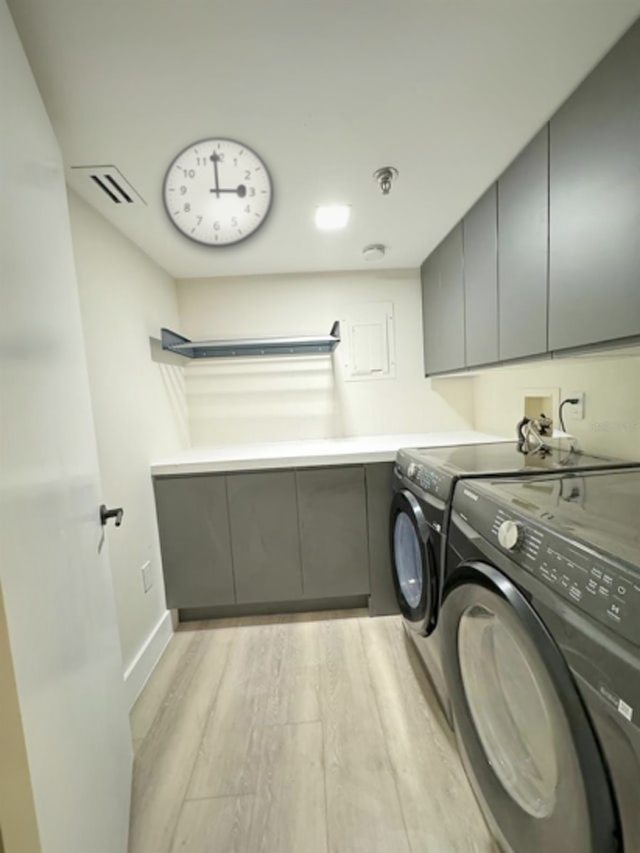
{"hour": 2, "minute": 59}
